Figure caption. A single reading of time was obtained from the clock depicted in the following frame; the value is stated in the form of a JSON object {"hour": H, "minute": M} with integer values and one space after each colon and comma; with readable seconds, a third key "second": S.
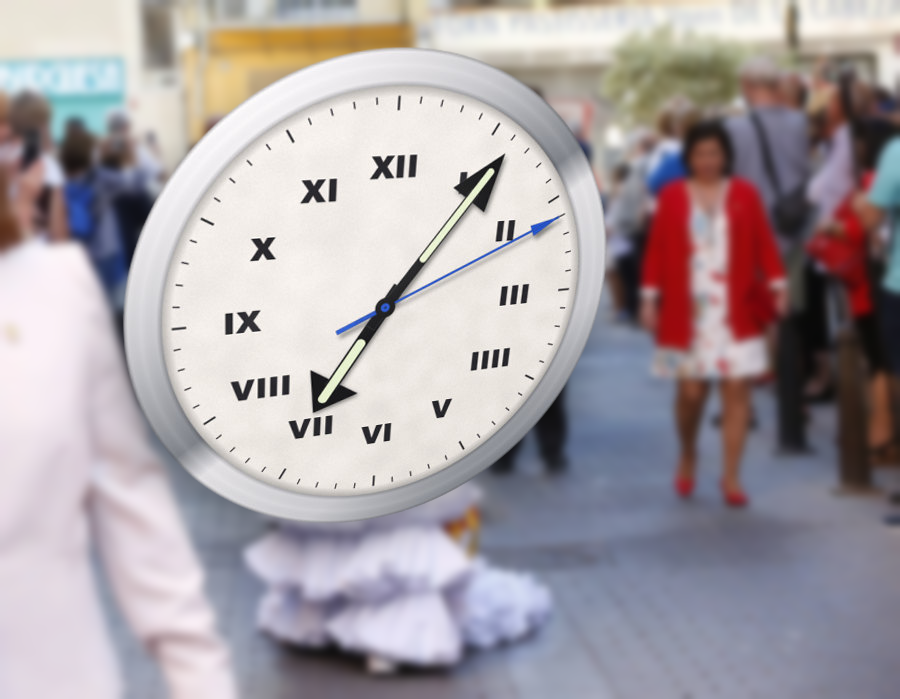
{"hour": 7, "minute": 6, "second": 11}
